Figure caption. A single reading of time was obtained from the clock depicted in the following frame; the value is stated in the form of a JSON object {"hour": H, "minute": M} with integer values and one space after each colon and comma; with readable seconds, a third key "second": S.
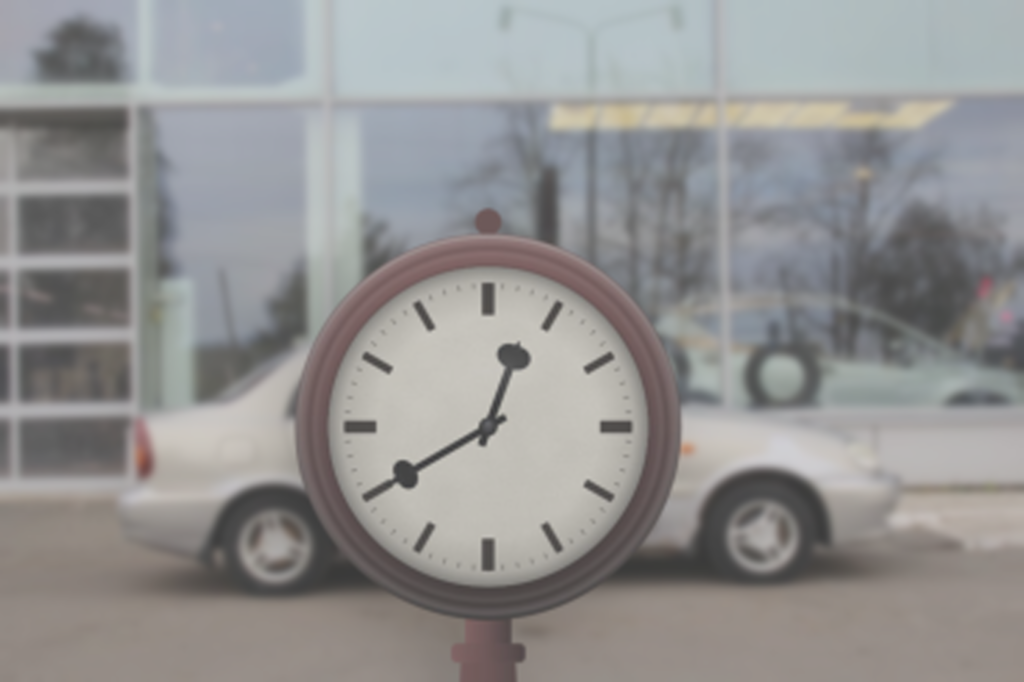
{"hour": 12, "minute": 40}
